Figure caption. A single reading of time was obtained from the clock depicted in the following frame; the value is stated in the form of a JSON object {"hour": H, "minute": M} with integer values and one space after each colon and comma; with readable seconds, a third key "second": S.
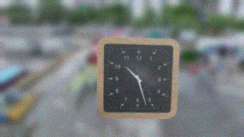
{"hour": 10, "minute": 27}
